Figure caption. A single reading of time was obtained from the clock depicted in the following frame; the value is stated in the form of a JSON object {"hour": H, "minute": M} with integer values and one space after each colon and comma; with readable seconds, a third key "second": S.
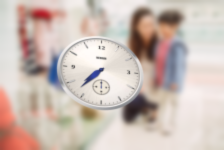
{"hour": 7, "minute": 37}
